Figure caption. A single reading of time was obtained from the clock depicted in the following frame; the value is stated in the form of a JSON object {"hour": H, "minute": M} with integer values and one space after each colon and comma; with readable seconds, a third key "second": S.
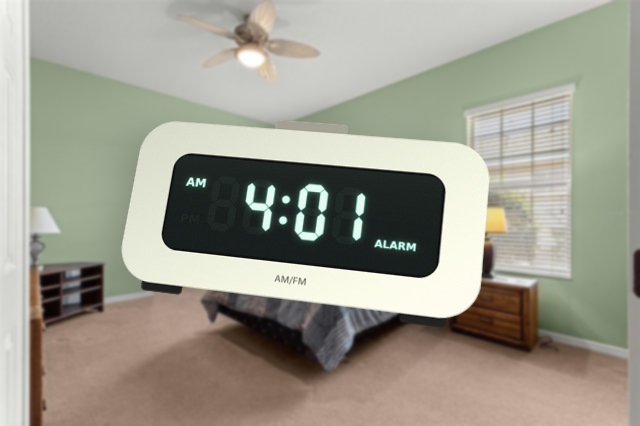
{"hour": 4, "minute": 1}
